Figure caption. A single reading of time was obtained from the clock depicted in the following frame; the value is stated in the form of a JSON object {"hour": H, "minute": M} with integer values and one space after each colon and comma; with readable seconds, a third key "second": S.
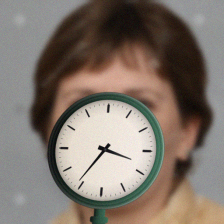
{"hour": 3, "minute": 36}
